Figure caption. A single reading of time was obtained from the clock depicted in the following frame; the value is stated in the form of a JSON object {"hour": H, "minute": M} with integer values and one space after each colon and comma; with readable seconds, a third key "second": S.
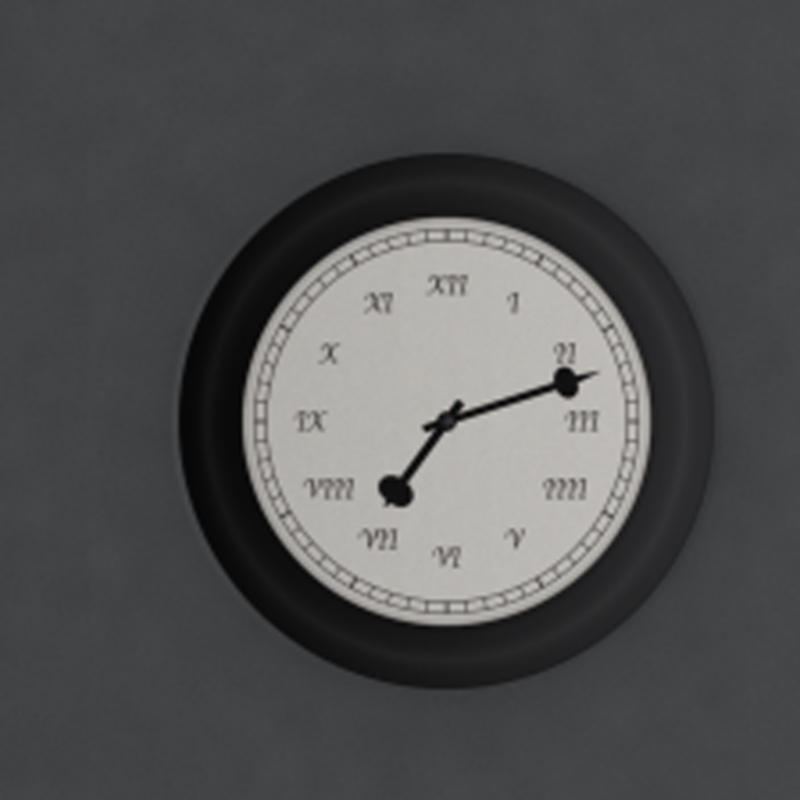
{"hour": 7, "minute": 12}
